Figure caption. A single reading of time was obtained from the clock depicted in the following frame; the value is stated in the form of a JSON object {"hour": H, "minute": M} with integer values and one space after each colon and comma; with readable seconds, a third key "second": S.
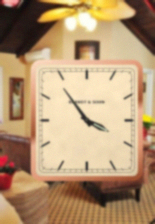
{"hour": 3, "minute": 54}
